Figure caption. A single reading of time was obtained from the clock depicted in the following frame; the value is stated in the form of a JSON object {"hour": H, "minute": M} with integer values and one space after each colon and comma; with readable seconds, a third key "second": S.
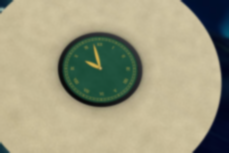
{"hour": 9, "minute": 58}
